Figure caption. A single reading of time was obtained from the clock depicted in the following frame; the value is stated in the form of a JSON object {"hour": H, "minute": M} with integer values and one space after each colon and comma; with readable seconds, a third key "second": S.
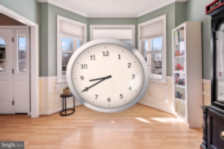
{"hour": 8, "minute": 40}
